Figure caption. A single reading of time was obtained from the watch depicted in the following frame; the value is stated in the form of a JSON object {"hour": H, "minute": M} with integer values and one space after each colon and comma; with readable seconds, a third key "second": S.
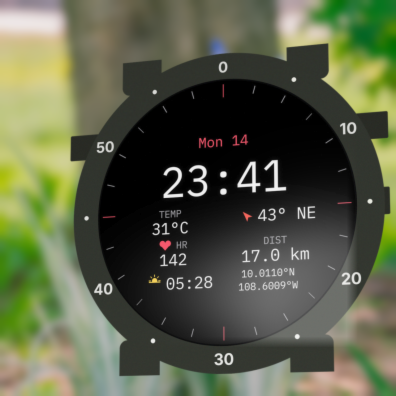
{"hour": 23, "minute": 41}
